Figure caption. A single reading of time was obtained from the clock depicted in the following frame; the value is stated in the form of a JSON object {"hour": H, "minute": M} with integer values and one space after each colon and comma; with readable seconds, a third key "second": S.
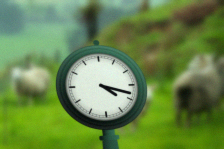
{"hour": 4, "minute": 18}
